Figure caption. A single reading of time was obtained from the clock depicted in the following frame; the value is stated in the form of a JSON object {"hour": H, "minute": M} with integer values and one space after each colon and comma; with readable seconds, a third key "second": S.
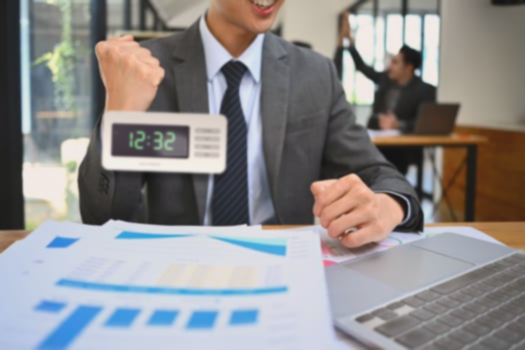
{"hour": 12, "minute": 32}
